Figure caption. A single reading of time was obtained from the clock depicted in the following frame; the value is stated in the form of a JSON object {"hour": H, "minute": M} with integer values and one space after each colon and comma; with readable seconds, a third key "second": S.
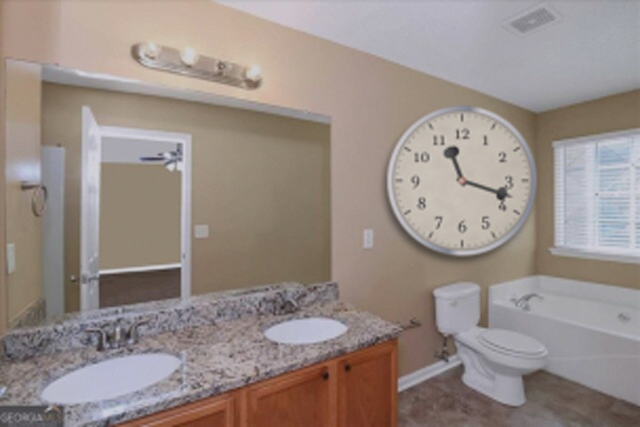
{"hour": 11, "minute": 18}
